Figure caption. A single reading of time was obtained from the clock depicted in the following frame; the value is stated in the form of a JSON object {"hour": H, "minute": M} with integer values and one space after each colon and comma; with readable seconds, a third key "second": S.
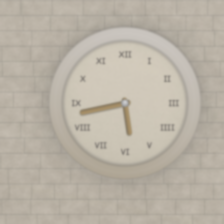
{"hour": 5, "minute": 43}
